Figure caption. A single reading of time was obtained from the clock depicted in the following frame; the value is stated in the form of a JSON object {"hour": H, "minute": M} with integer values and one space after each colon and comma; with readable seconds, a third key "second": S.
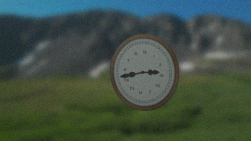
{"hour": 2, "minute": 42}
